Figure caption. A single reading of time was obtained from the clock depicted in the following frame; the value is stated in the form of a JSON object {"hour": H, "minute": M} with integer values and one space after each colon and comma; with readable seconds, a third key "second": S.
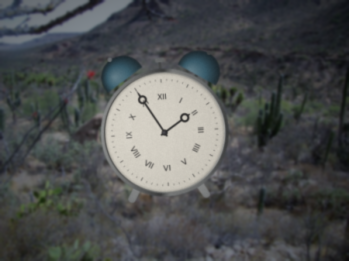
{"hour": 1, "minute": 55}
